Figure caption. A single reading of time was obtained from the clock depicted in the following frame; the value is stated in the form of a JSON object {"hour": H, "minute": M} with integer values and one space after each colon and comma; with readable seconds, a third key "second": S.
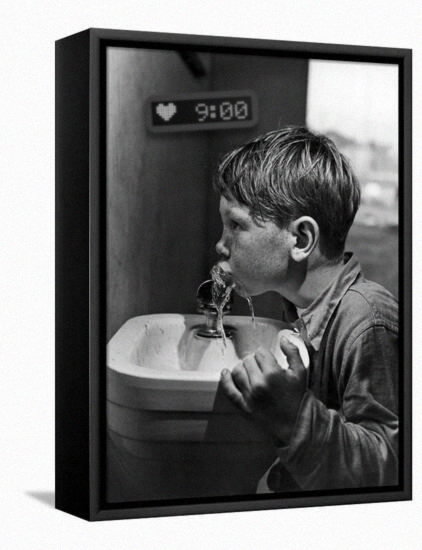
{"hour": 9, "minute": 0}
